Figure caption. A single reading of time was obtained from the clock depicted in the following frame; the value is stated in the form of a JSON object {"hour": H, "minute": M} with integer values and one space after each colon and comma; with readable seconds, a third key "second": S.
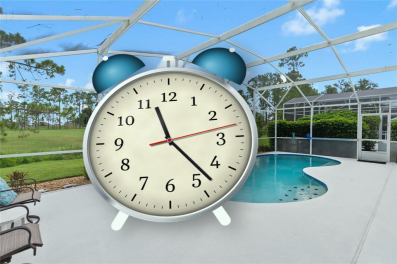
{"hour": 11, "minute": 23, "second": 13}
